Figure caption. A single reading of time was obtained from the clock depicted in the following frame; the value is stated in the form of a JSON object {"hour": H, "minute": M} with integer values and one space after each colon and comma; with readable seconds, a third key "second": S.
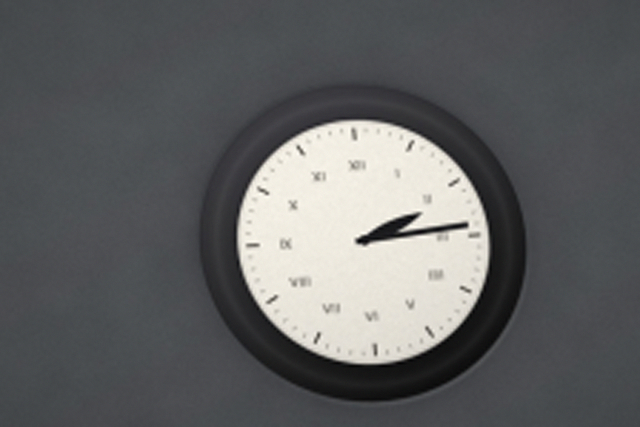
{"hour": 2, "minute": 14}
